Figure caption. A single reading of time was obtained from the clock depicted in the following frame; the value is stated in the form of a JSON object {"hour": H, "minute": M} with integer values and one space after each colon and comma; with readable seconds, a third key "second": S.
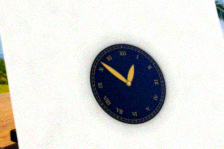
{"hour": 12, "minute": 52}
